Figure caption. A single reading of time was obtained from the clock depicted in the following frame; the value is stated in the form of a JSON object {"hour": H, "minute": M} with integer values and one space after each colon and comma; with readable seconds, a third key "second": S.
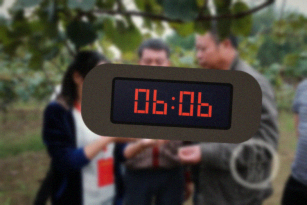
{"hour": 6, "minute": 6}
